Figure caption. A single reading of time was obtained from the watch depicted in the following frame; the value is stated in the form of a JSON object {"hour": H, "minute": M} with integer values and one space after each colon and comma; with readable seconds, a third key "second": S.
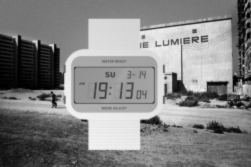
{"hour": 19, "minute": 13}
